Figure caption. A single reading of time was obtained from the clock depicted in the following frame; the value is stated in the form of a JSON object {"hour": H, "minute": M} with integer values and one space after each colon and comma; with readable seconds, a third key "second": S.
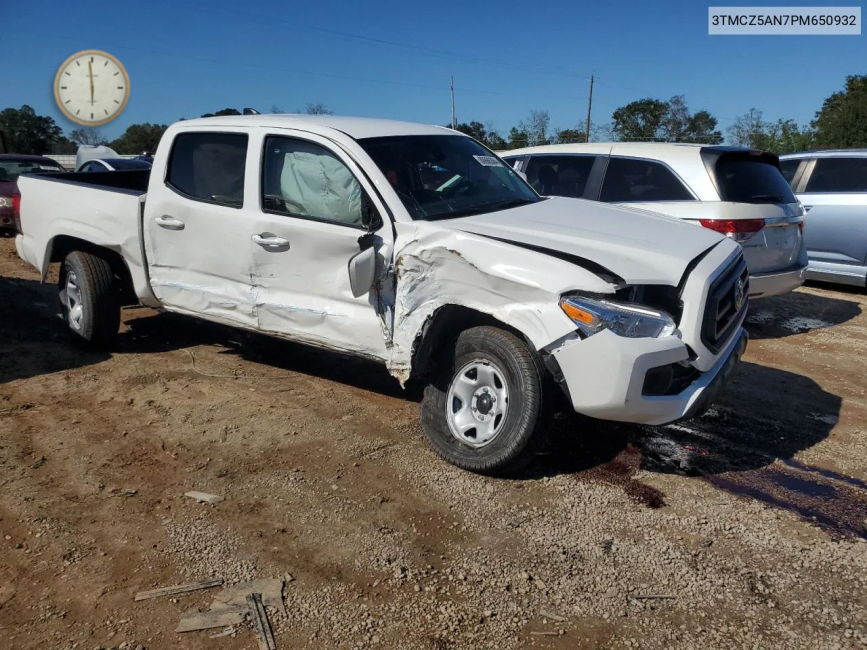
{"hour": 5, "minute": 59}
